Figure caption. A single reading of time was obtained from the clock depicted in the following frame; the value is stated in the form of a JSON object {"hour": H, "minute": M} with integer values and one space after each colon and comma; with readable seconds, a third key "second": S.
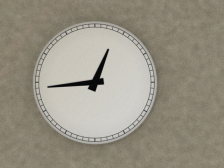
{"hour": 12, "minute": 44}
